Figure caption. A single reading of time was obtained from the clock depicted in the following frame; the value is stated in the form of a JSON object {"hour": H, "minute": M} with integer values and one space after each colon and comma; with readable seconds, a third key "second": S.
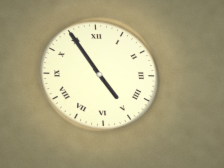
{"hour": 4, "minute": 55}
